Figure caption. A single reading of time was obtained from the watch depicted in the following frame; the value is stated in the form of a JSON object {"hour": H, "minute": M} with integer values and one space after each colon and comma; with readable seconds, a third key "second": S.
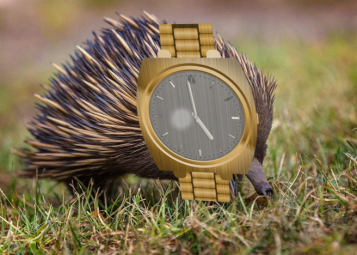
{"hour": 4, "minute": 59}
